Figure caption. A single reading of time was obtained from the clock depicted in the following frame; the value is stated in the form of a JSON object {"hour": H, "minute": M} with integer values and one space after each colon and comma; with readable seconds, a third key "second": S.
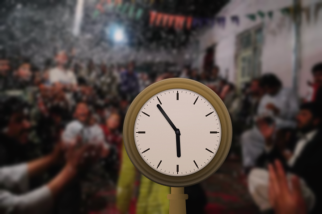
{"hour": 5, "minute": 54}
